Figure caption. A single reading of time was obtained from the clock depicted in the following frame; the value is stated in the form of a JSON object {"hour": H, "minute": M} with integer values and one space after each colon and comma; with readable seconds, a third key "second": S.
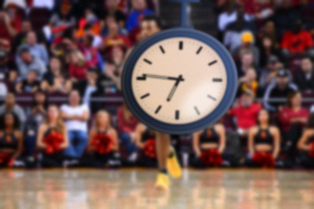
{"hour": 6, "minute": 46}
